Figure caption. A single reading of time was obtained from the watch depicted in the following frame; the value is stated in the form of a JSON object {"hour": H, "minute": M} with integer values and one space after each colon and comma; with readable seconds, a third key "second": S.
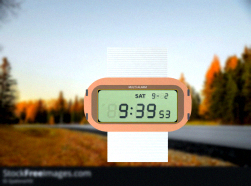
{"hour": 9, "minute": 39, "second": 53}
